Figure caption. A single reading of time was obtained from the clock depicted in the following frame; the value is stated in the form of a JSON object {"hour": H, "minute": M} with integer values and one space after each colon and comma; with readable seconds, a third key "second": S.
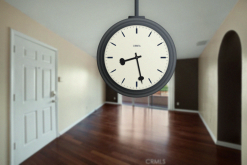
{"hour": 8, "minute": 28}
